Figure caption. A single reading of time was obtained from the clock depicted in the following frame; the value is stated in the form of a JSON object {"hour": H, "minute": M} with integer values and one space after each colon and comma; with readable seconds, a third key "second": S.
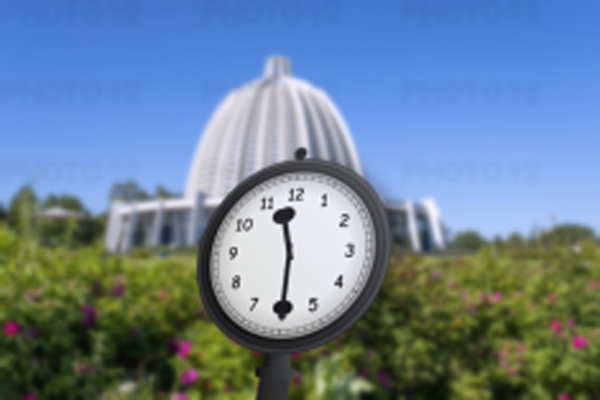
{"hour": 11, "minute": 30}
